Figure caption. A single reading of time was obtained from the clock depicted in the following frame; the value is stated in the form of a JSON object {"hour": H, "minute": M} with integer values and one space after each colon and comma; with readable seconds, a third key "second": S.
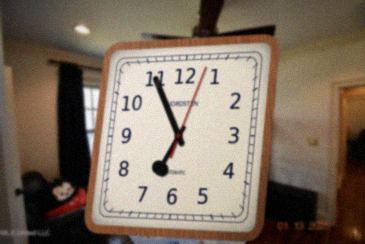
{"hour": 6, "minute": 55, "second": 3}
